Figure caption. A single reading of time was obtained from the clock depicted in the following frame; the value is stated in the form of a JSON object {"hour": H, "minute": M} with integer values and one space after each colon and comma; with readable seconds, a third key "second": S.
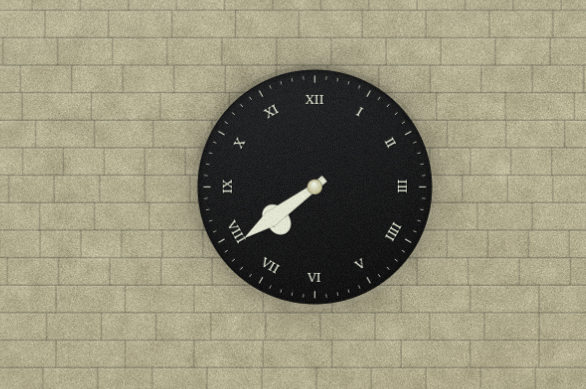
{"hour": 7, "minute": 39}
